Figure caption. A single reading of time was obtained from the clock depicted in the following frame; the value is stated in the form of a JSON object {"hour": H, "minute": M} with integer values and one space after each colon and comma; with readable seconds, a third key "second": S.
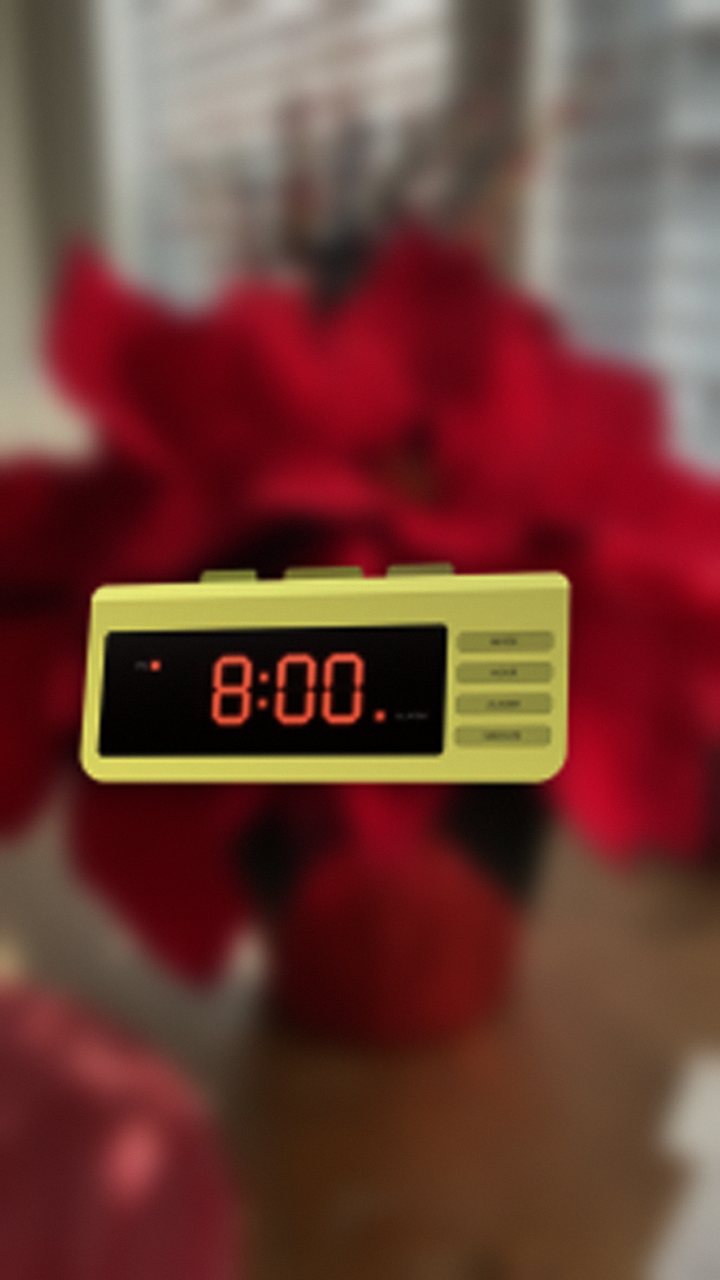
{"hour": 8, "minute": 0}
